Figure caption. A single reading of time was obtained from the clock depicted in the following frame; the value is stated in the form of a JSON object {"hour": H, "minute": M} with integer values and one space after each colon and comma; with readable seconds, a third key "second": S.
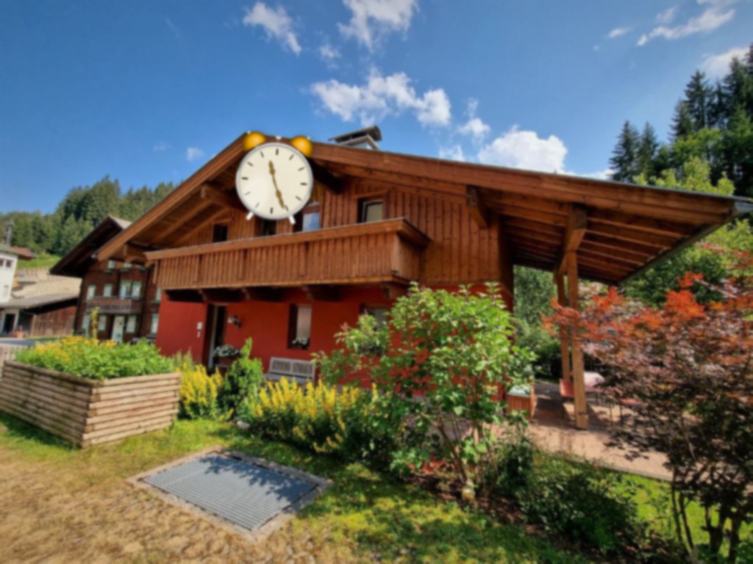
{"hour": 11, "minute": 26}
